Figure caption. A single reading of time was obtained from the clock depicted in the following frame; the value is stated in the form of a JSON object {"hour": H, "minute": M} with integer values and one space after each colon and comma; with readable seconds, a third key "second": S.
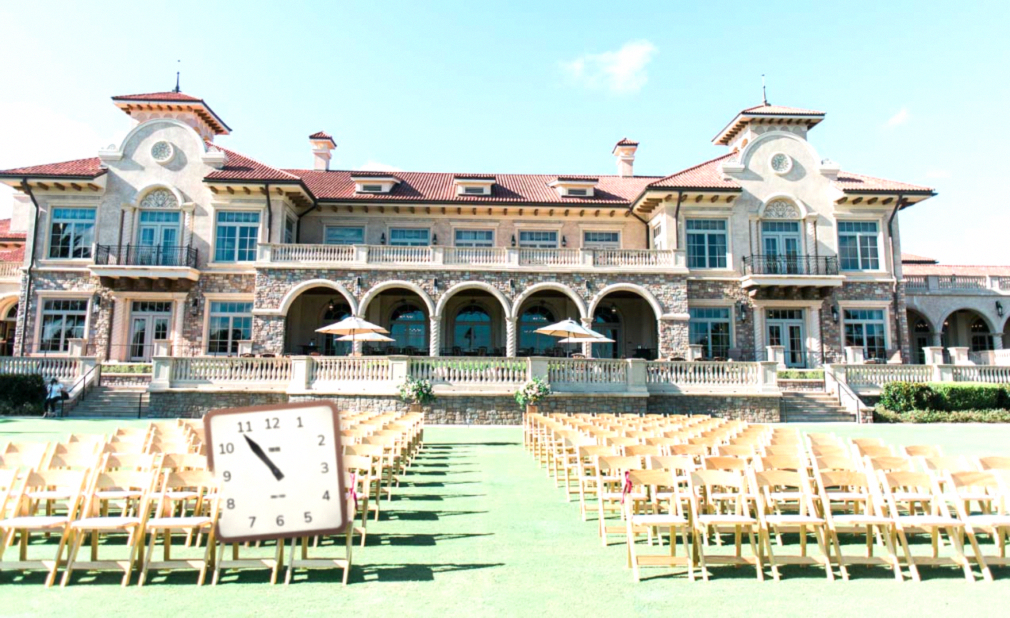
{"hour": 10, "minute": 54}
